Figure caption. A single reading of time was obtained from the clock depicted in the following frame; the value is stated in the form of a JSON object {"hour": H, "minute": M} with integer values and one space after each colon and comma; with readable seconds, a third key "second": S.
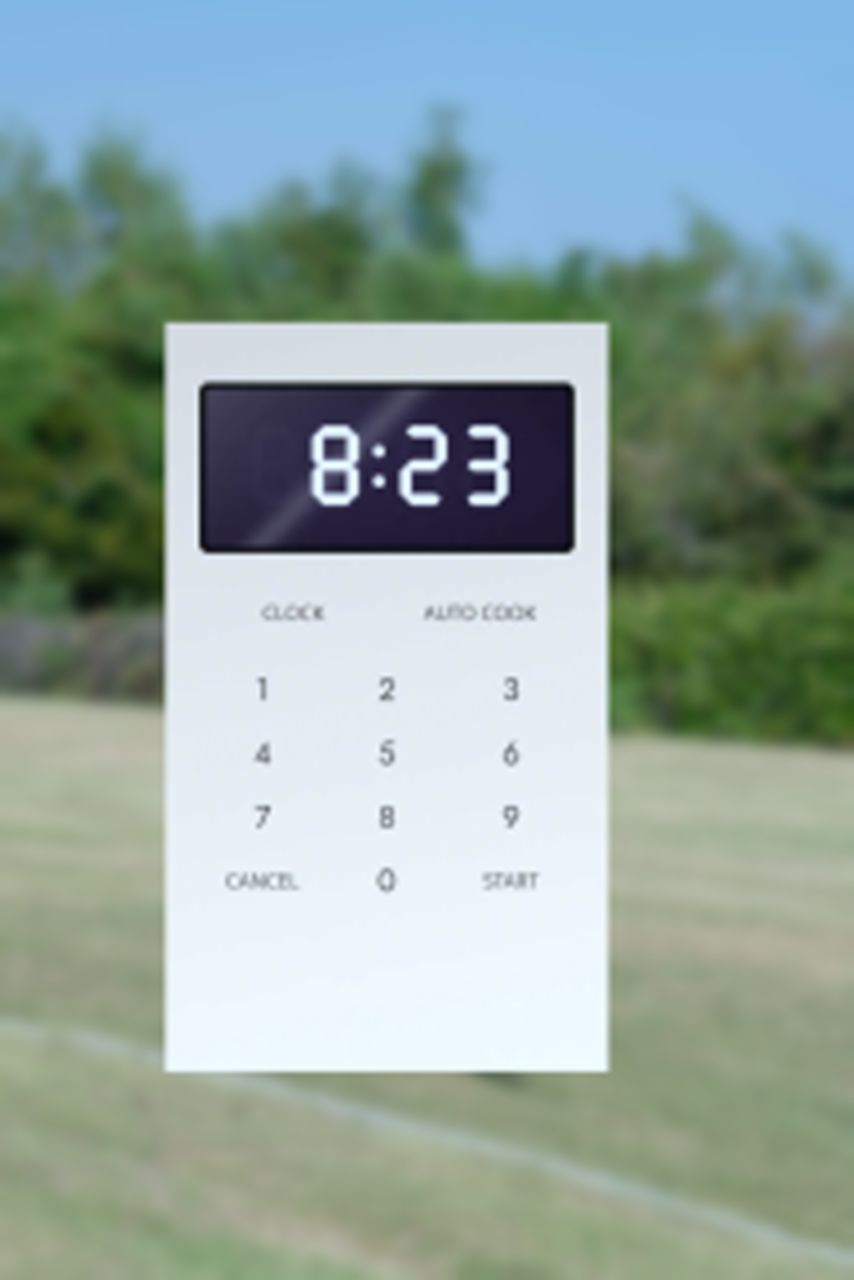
{"hour": 8, "minute": 23}
